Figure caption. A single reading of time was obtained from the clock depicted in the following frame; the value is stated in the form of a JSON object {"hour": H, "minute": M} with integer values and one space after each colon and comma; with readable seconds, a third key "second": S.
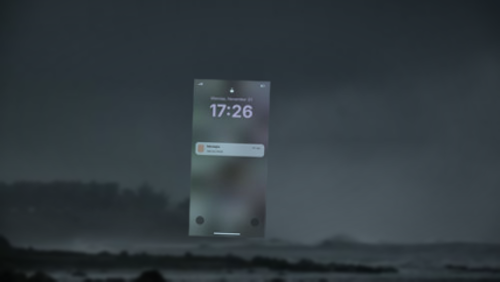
{"hour": 17, "minute": 26}
